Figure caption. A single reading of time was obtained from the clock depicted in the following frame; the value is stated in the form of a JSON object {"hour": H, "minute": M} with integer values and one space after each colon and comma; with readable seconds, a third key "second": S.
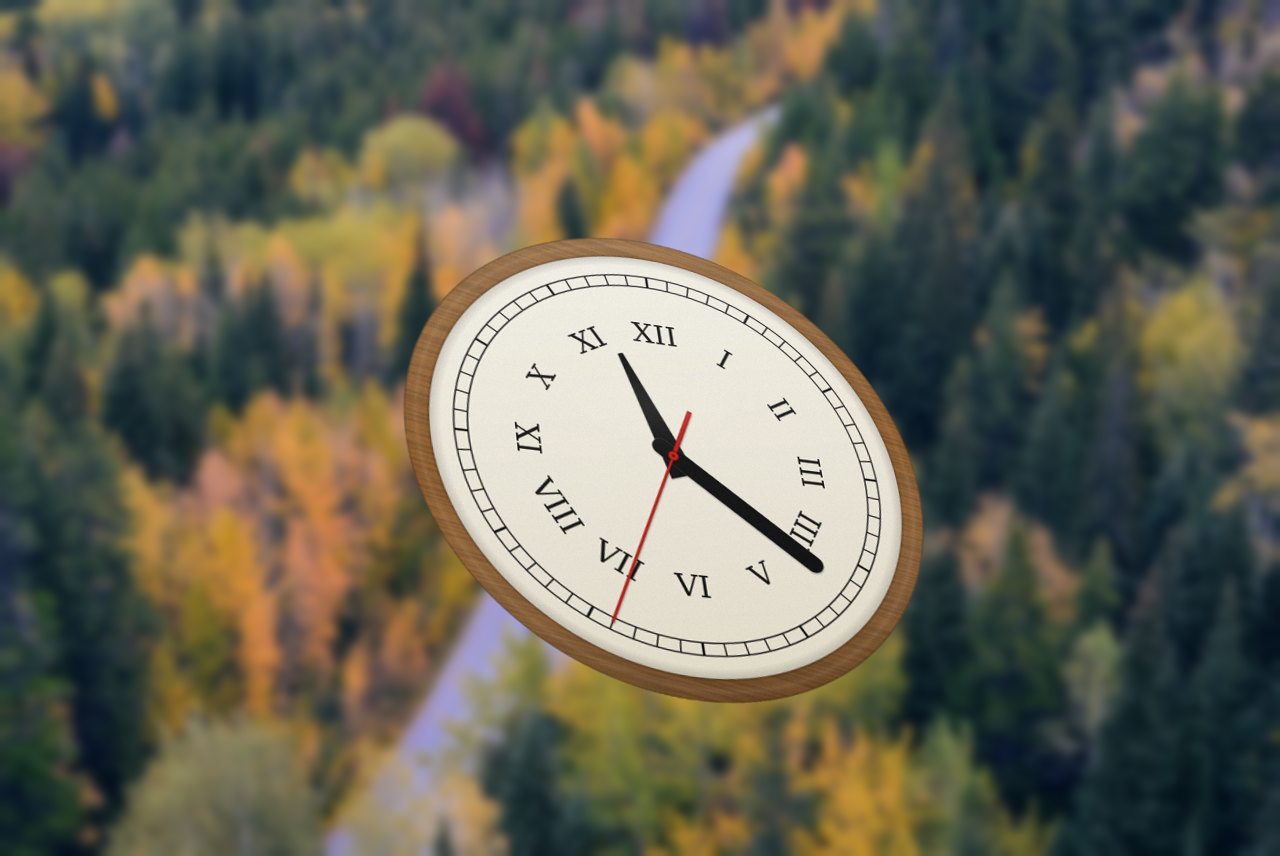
{"hour": 11, "minute": 21, "second": 34}
